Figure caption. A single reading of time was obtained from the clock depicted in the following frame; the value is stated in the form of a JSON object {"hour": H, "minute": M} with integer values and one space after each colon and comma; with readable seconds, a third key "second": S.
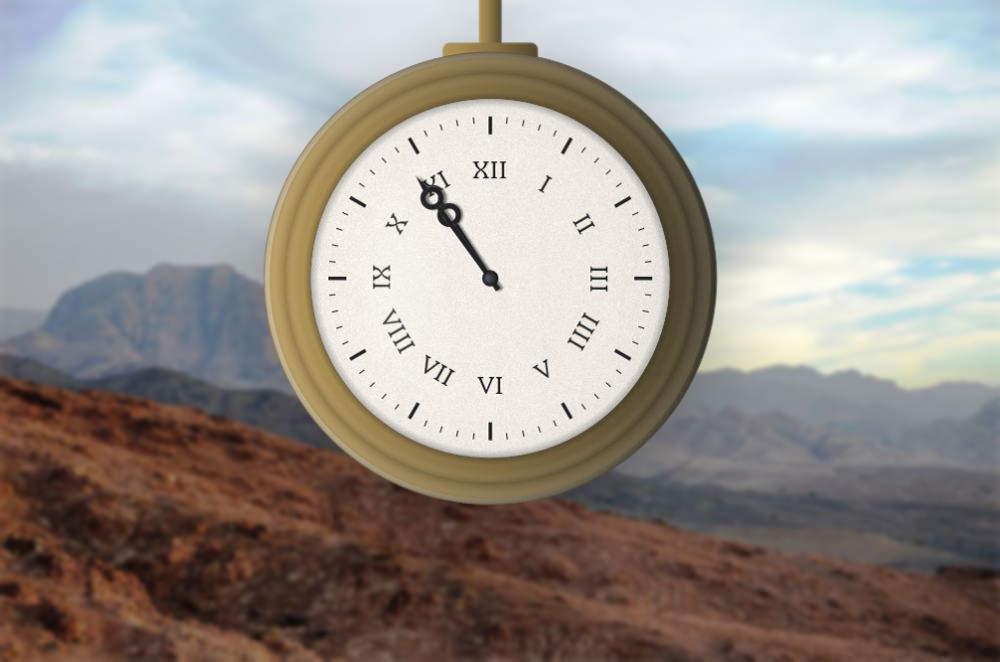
{"hour": 10, "minute": 54}
